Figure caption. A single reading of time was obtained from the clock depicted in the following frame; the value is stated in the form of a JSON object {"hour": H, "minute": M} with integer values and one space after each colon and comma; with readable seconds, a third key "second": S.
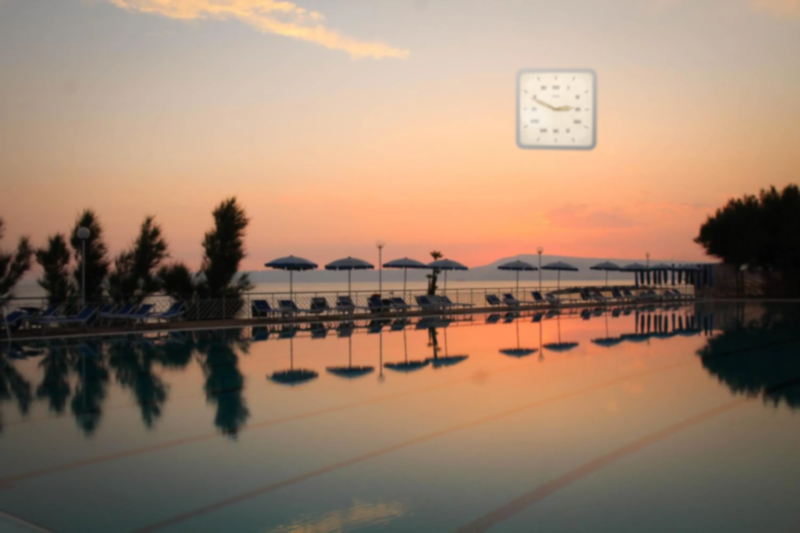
{"hour": 2, "minute": 49}
